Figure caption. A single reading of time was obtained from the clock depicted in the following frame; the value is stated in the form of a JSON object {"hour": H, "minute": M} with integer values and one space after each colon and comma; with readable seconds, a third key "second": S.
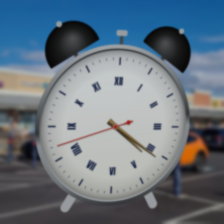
{"hour": 4, "minute": 20, "second": 42}
